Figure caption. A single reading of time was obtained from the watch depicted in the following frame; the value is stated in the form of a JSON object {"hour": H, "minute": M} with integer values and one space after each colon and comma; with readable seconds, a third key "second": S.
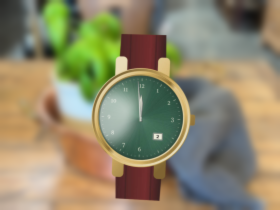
{"hour": 11, "minute": 59}
